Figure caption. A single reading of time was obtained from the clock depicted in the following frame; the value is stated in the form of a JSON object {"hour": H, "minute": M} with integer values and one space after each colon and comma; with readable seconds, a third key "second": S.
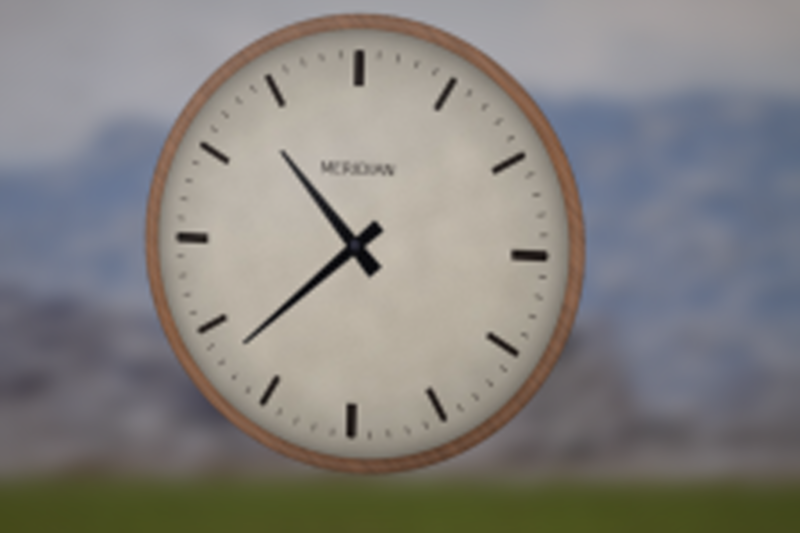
{"hour": 10, "minute": 38}
